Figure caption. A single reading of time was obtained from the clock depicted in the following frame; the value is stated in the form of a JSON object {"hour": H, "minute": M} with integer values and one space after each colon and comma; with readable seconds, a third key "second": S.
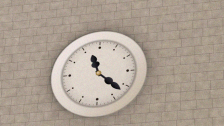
{"hour": 11, "minute": 22}
